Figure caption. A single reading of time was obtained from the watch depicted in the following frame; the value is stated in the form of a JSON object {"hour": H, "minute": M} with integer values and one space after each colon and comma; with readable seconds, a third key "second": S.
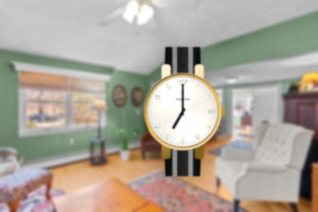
{"hour": 7, "minute": 0}
